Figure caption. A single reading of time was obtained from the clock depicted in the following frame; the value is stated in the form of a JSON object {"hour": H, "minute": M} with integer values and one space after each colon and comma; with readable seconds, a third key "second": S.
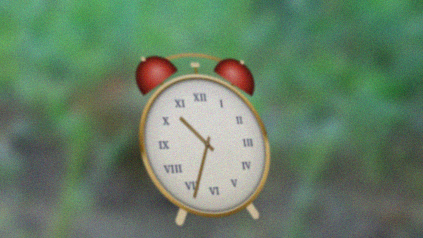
{"hour": 10, "minute": 34}
